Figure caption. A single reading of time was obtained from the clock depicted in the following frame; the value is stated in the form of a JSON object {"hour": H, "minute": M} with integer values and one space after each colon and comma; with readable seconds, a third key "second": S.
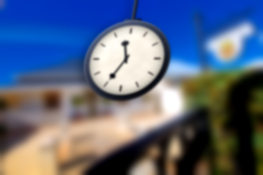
{"hour": 11, "minute": 35}
